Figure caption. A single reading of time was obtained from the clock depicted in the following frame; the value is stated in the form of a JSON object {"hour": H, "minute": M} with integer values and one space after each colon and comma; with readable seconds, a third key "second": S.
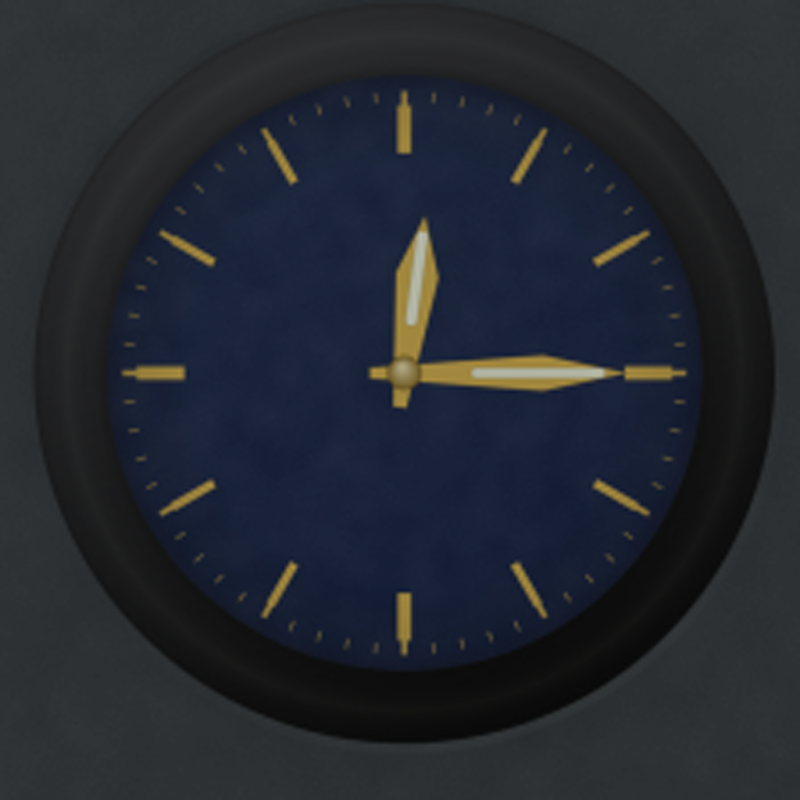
{"hour": 12, "minute": 15}
